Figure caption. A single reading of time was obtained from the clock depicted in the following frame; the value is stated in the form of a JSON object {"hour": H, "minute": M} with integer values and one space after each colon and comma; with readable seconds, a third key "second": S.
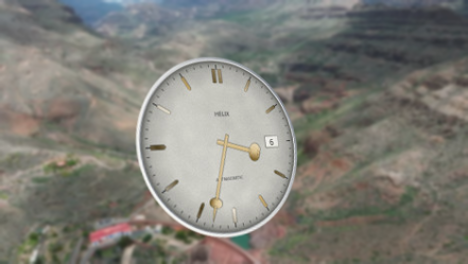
{"hour": 3, "minute": 33}
